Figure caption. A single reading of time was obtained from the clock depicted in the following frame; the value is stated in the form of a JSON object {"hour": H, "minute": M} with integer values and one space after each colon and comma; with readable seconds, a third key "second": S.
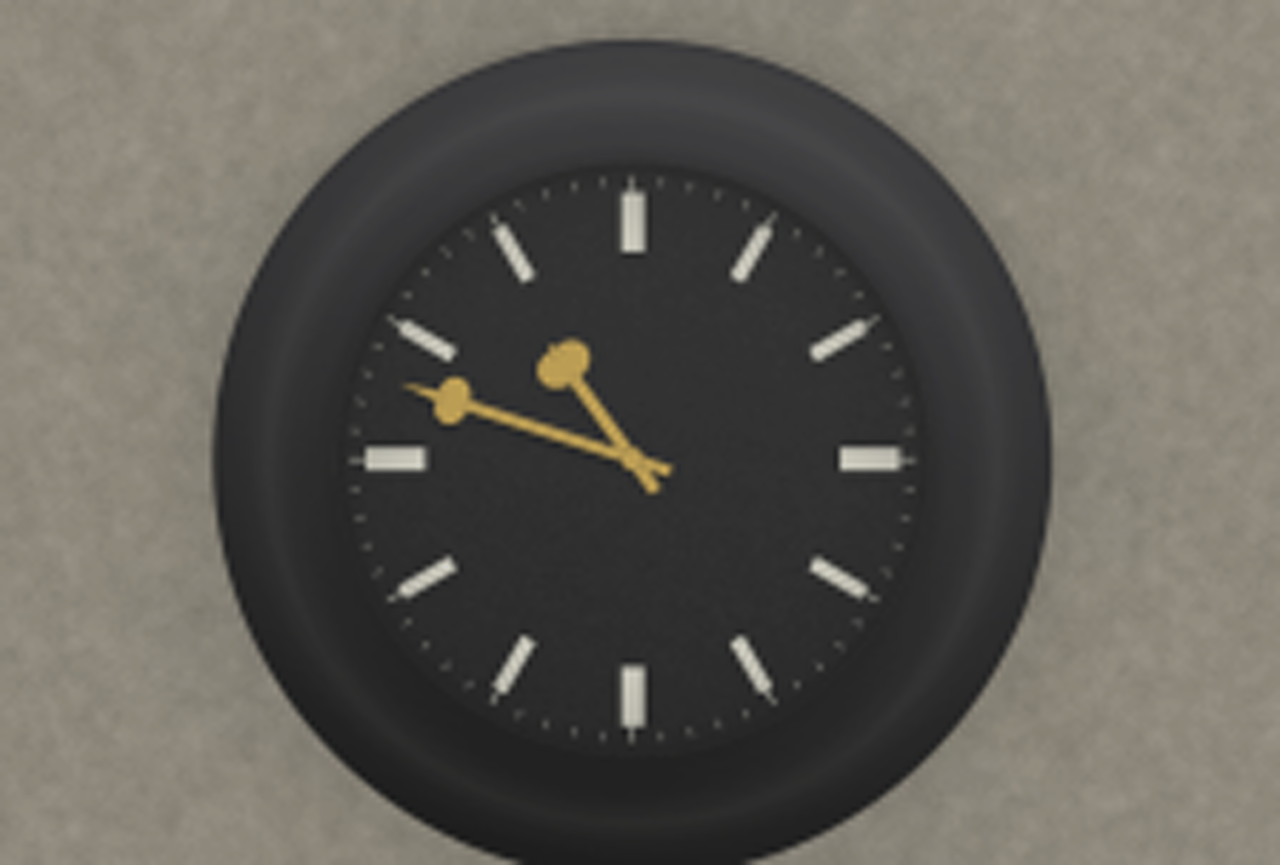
{"hour": 10, "minute": 48}
